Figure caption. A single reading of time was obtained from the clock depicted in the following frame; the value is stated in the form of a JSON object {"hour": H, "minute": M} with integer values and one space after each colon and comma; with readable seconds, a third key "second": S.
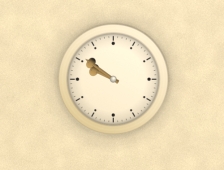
{"hour": 9, "minute": 51}
